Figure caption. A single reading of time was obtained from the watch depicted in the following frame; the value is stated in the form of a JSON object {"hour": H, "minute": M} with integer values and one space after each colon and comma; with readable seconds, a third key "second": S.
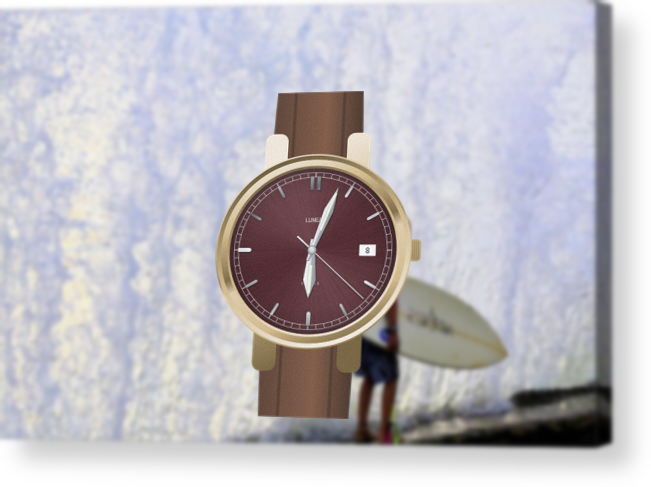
{"hour": 6, "minute": 3, "second": 22}
